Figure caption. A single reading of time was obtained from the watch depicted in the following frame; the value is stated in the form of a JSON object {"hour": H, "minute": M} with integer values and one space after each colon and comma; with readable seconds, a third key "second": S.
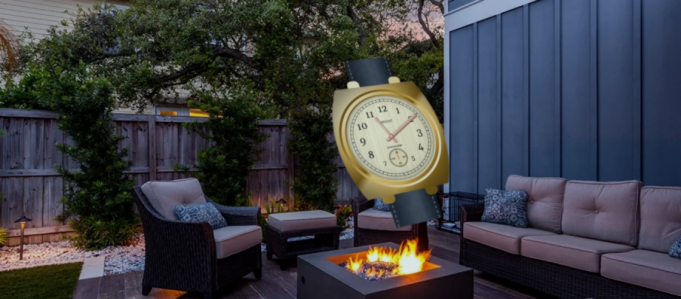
{"hour": 11, "minute": 10}
